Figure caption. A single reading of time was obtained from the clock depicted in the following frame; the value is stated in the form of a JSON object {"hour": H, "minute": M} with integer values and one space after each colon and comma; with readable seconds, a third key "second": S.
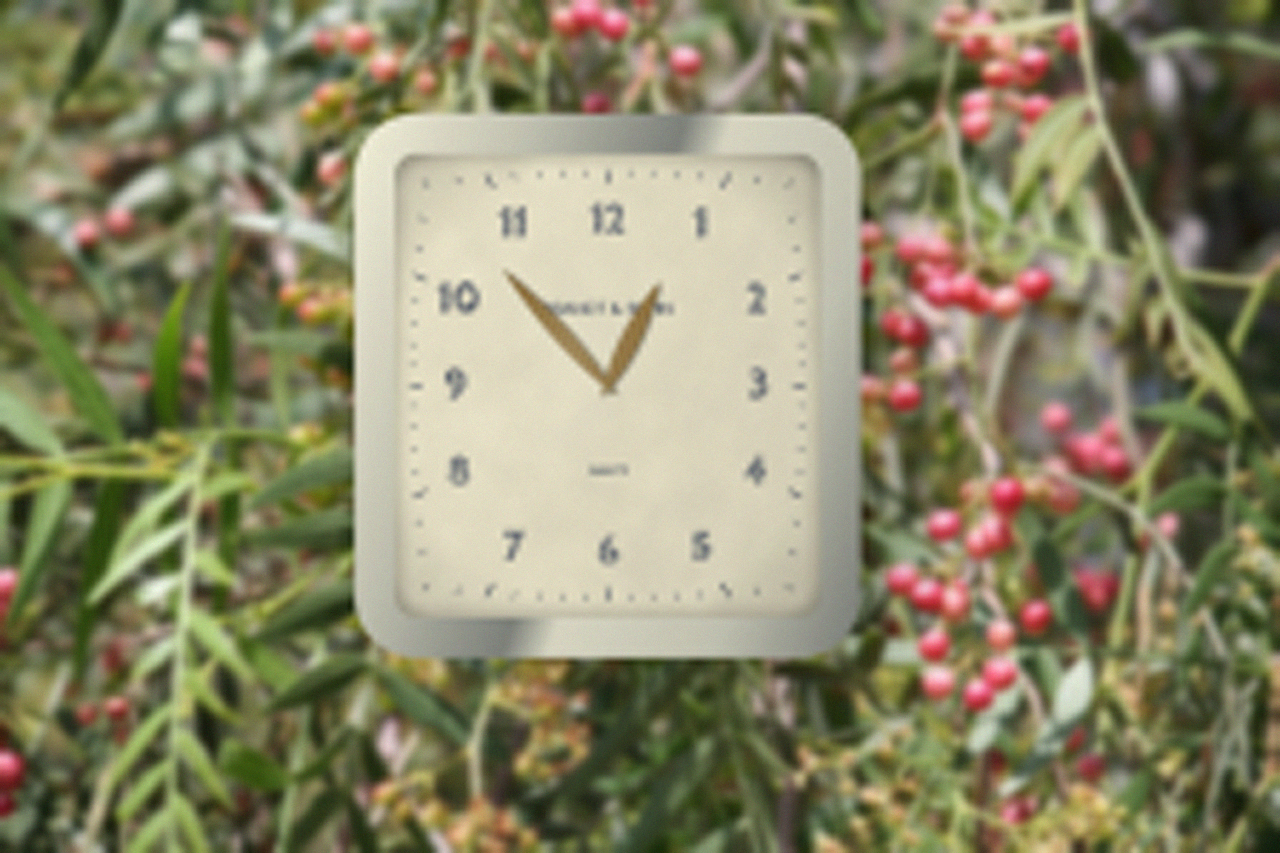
{"hour": 12, "minute": 53}
